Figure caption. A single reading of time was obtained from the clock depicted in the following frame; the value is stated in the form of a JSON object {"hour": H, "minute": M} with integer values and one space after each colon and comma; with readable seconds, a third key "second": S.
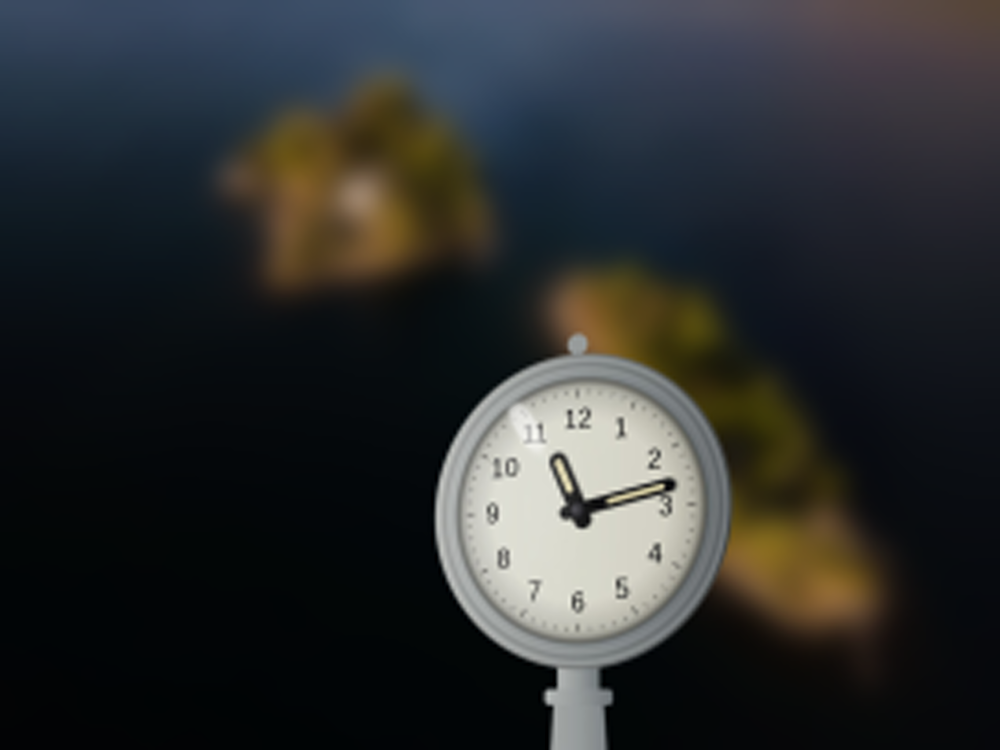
{"hour": 11, "minute": 13}
